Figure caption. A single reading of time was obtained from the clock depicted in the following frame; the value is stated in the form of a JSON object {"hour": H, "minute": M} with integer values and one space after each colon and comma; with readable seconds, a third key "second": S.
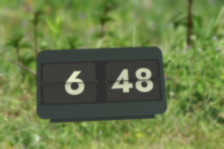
{"hour": 6, "minute": 48}
